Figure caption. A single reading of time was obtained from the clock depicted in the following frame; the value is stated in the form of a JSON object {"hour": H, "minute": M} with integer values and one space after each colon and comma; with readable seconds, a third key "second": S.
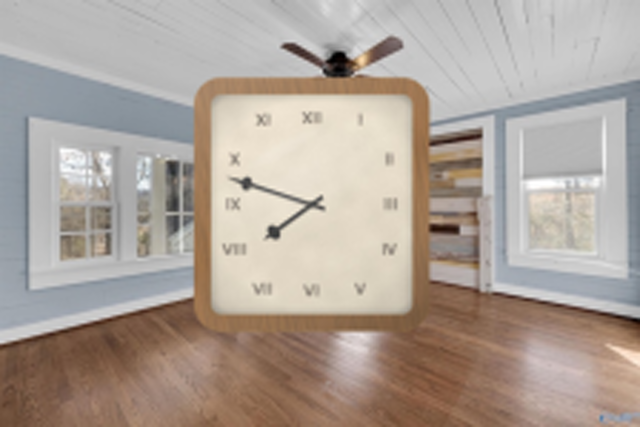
{"hour": 7, "minute": 48}
